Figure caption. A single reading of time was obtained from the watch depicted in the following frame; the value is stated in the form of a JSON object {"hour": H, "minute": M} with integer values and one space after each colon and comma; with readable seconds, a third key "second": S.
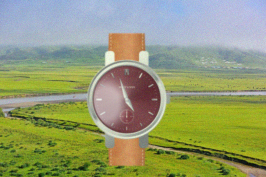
{"hour": 4, "minute": 57}
